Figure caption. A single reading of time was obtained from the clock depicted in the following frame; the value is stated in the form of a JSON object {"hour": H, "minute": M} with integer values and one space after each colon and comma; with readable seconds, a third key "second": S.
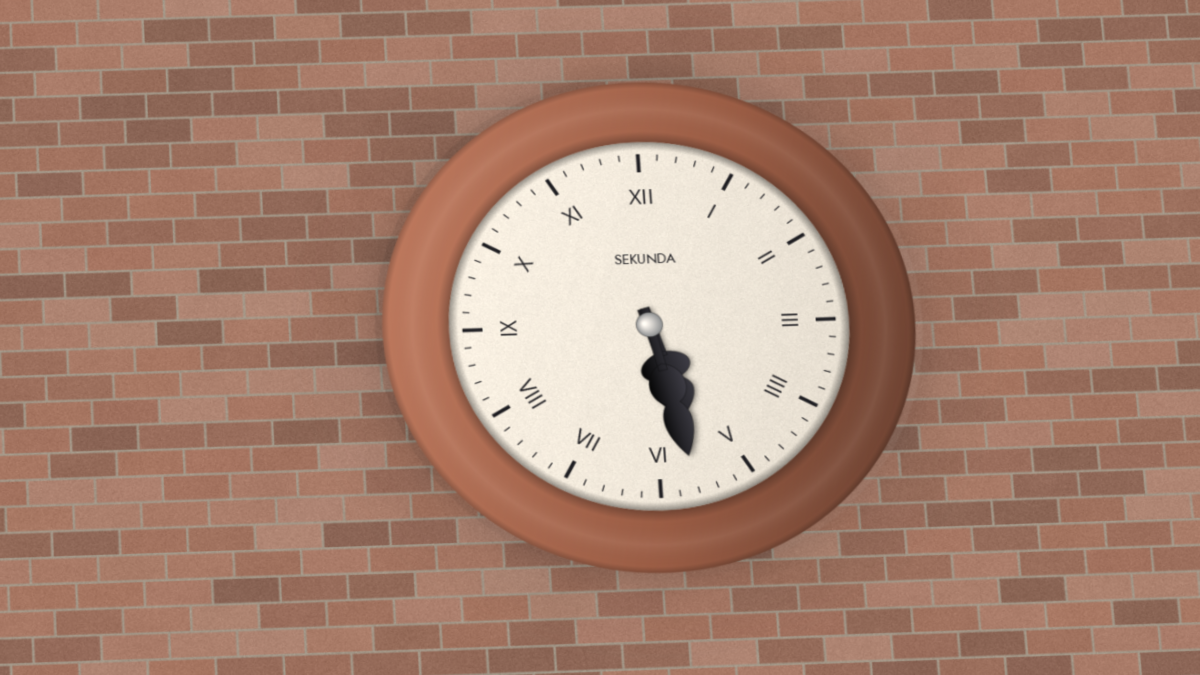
{"hour": 5, "minute": 28}
